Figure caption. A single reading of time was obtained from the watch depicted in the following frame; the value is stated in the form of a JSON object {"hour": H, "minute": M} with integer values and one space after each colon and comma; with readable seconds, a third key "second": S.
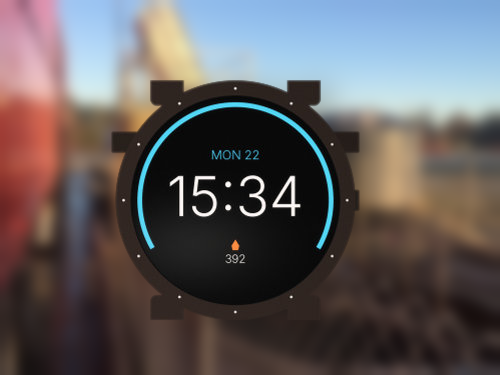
{"hour": 15, "minute": 34}
